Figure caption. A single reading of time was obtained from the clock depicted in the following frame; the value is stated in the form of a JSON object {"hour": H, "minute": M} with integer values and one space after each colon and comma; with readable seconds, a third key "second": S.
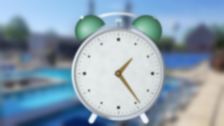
{"hour": 1, "minute": 24}
